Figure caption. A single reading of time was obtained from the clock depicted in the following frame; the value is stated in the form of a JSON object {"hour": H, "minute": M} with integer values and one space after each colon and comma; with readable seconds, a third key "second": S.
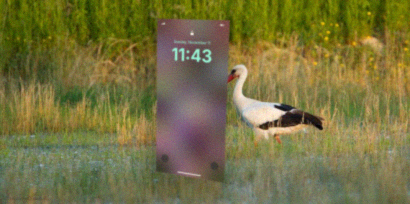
{"hour": 11, "minute": 43}
